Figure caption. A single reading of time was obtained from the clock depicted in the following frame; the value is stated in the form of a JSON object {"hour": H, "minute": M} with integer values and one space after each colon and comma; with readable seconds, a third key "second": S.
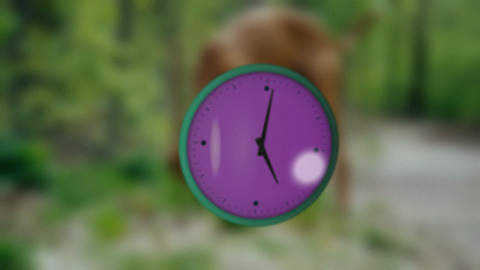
{"hour": 5, "minute": 1}
